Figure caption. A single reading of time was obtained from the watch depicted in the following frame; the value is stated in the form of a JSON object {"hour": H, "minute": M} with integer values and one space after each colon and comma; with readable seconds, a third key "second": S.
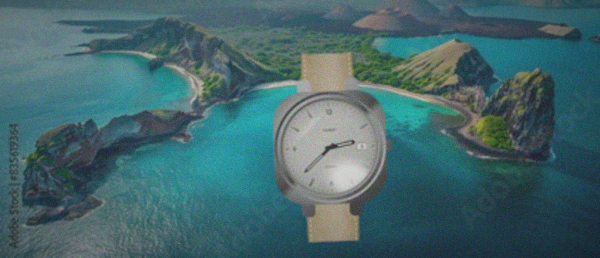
{"hour": 2, "minute": 38}
